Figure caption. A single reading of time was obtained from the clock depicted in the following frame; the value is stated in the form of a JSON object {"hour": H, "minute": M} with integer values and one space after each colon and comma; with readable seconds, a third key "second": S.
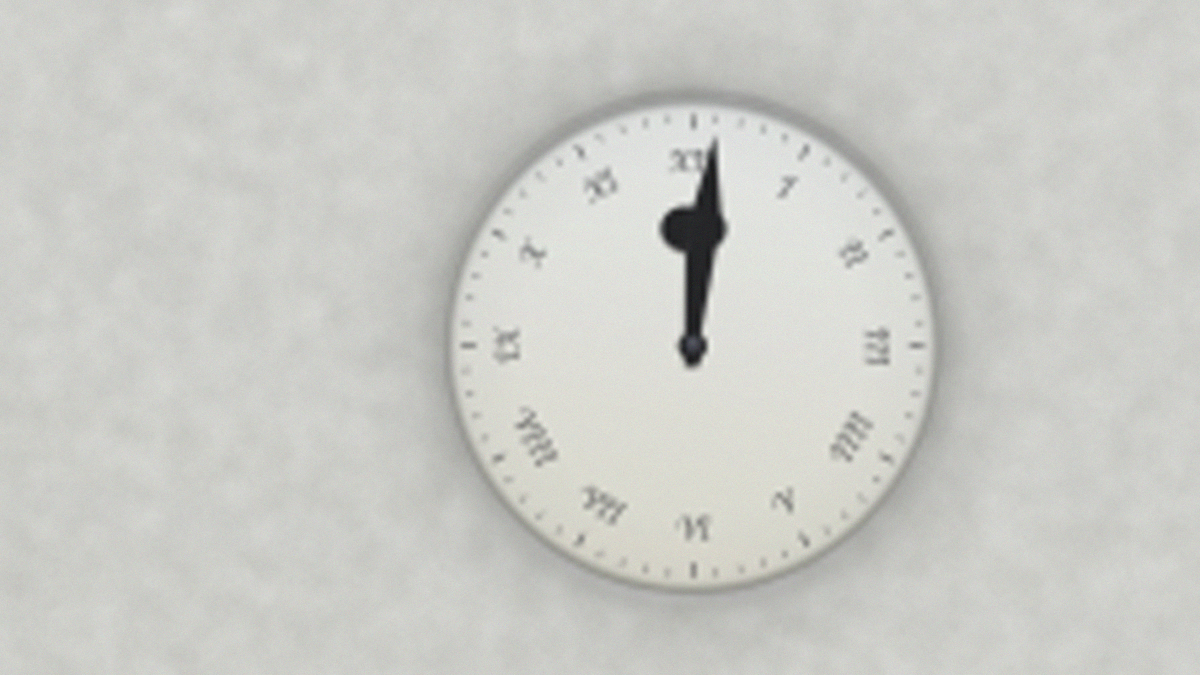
{"hour": 12, "minute": 1}
